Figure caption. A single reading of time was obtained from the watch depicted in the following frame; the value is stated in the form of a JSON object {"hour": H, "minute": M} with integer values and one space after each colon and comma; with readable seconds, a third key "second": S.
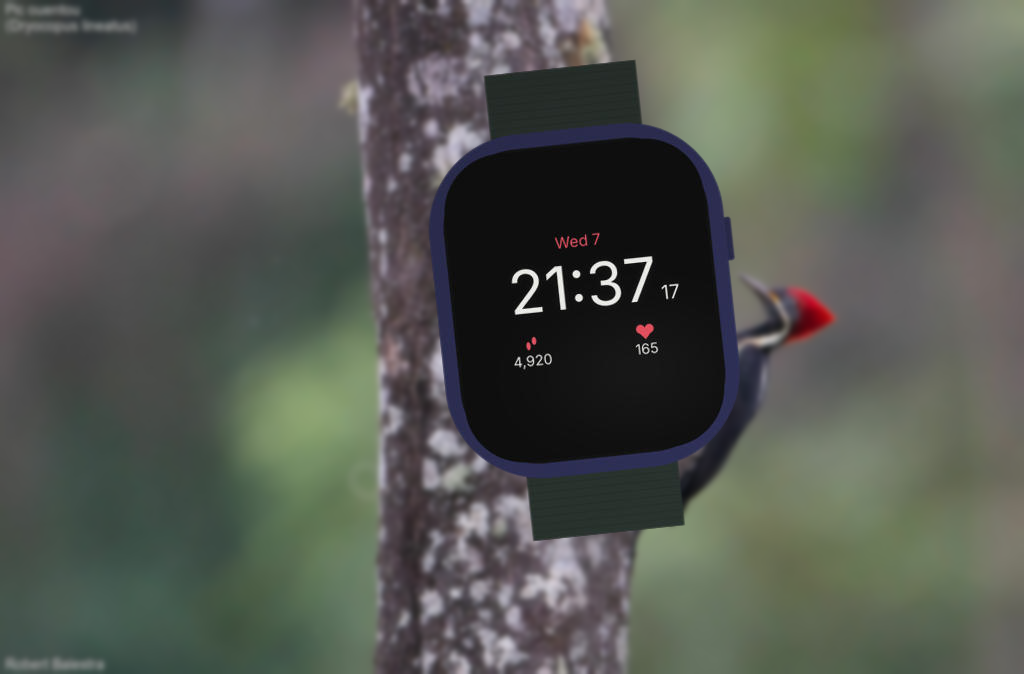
{"hour": 21, "minute": 37, "second": 17}
